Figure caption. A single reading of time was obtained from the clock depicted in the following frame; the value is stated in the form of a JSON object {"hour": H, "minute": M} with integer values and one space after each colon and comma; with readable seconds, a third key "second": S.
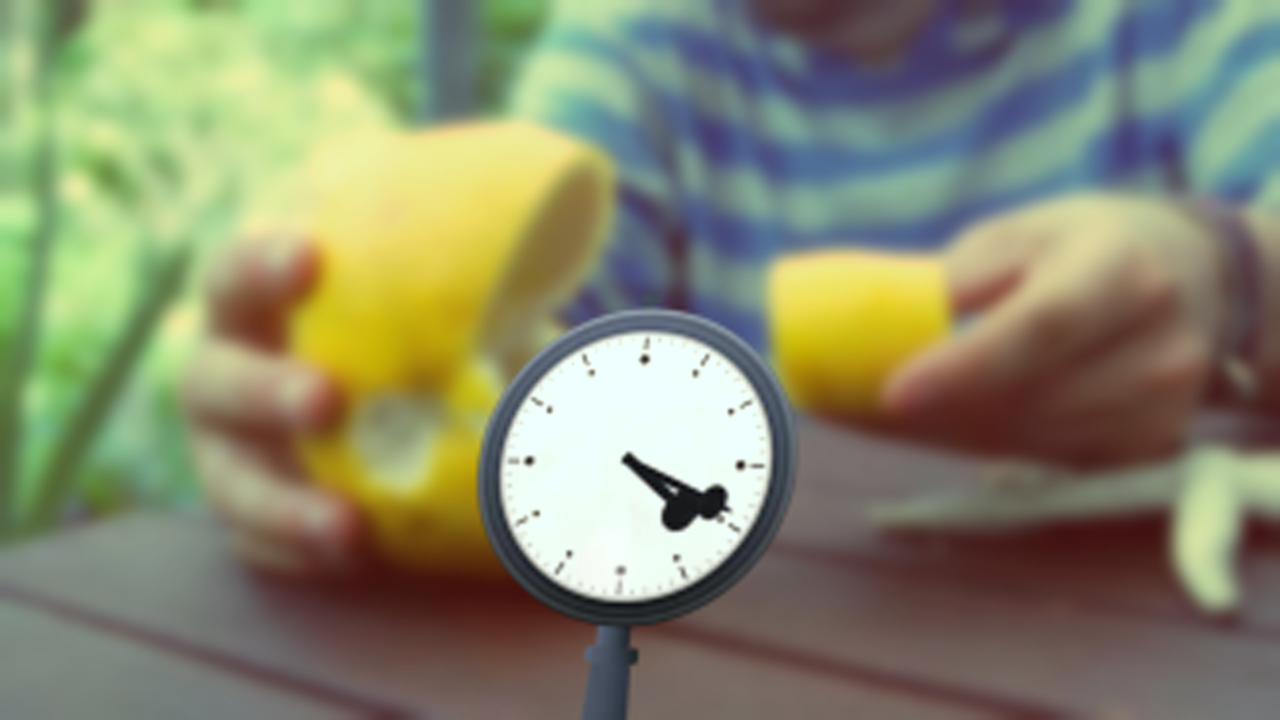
{"hour": 4, "minute": 19}
